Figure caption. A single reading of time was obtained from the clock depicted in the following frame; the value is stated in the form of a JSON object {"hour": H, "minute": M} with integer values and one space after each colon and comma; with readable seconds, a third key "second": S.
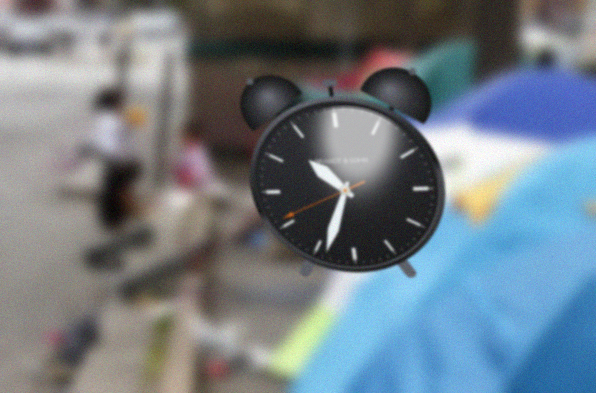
{"hour": 10, "minute": 33, "second": 41}
